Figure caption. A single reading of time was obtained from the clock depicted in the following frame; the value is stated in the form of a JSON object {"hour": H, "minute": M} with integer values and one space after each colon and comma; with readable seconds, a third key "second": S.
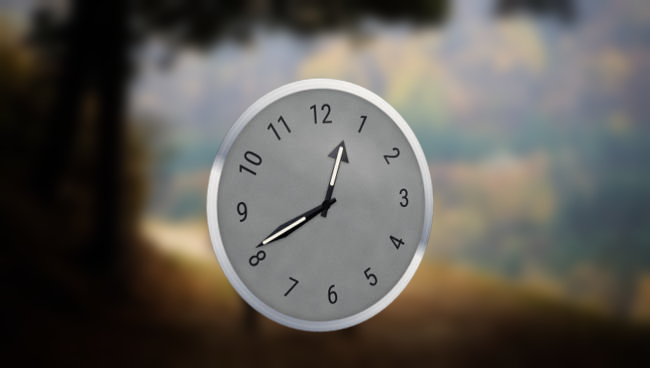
{"hour": 12, "minute": 41}
